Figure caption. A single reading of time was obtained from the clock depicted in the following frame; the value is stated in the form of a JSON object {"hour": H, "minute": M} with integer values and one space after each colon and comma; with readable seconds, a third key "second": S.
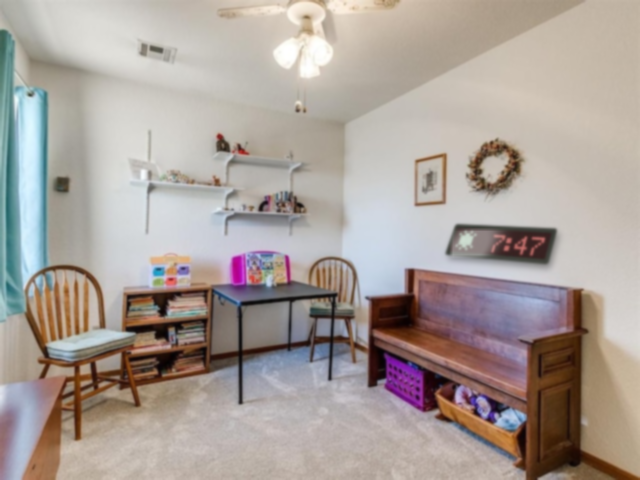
{"hour": 7, "minute": 47}
